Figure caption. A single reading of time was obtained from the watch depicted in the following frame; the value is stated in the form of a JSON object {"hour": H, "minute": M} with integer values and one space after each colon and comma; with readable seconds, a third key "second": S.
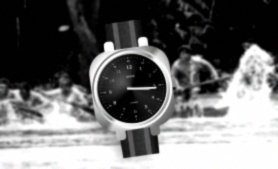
{"hour": 3, "minute": 16}
